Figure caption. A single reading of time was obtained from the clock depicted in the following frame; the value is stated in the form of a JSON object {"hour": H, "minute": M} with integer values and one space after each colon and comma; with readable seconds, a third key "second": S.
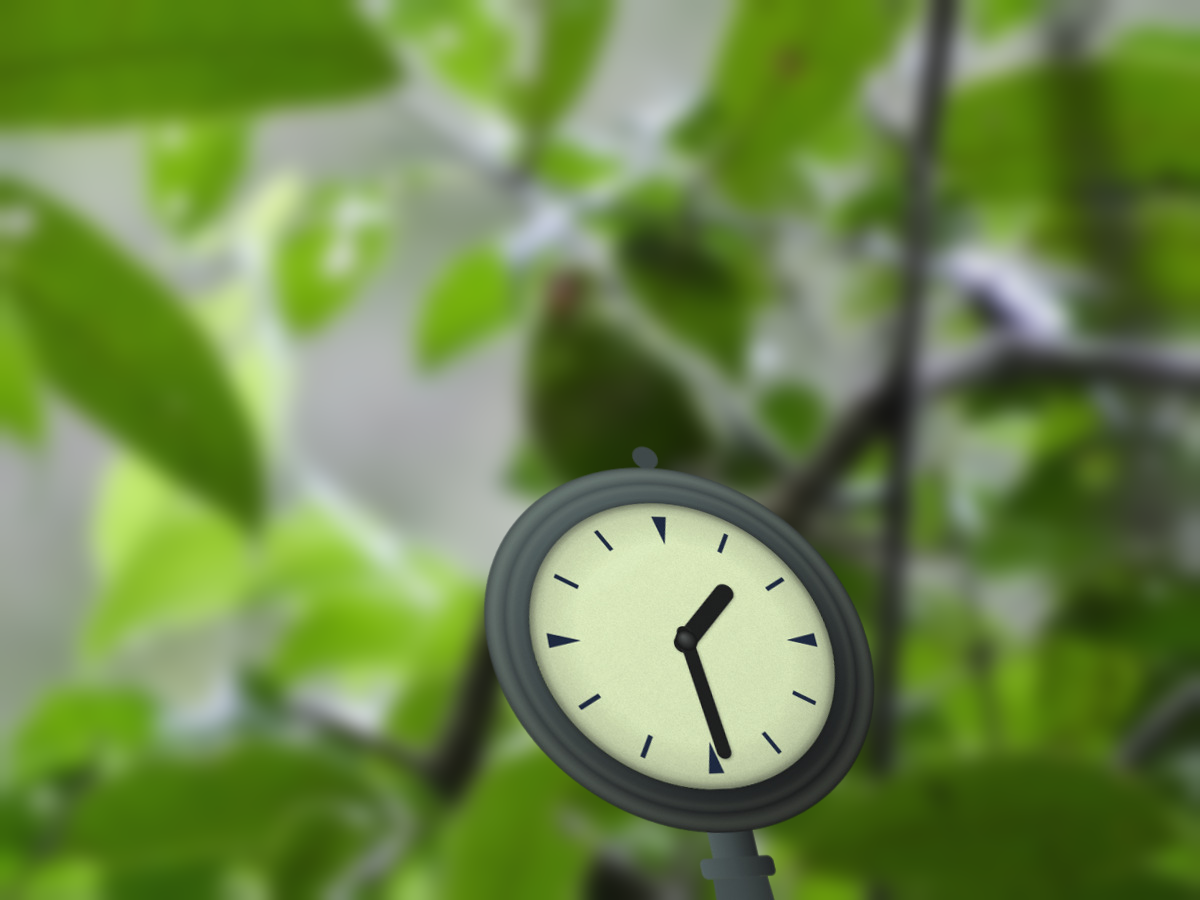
{"hour": 1, "minute": 29}
